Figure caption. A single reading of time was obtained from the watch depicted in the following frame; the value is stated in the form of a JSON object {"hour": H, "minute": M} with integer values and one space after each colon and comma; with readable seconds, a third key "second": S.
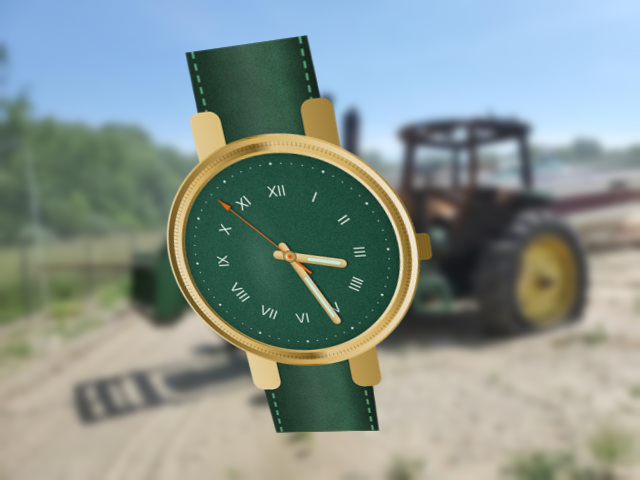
{"hour": 3, "minute": 25, "second": 53}
